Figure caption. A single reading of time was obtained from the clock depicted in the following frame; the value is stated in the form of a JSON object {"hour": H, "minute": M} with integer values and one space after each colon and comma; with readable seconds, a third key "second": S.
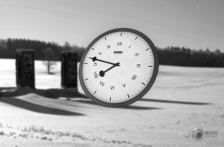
{"hour": 7, "minute": 47}
